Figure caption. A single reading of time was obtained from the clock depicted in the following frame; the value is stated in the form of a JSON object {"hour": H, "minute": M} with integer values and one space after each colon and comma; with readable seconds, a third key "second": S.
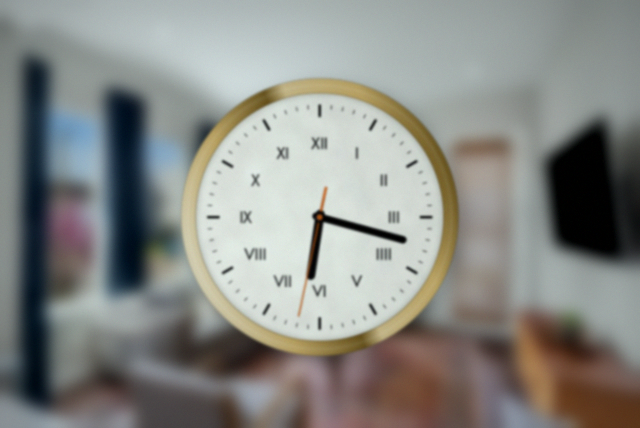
{"hour": 6, "minute": 17, "second": 32}
